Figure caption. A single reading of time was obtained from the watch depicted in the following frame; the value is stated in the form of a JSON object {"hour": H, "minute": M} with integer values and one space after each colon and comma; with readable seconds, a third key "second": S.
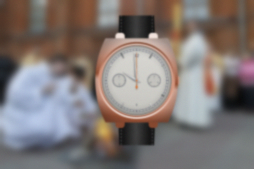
{"hour": 9, "minute": 59}
